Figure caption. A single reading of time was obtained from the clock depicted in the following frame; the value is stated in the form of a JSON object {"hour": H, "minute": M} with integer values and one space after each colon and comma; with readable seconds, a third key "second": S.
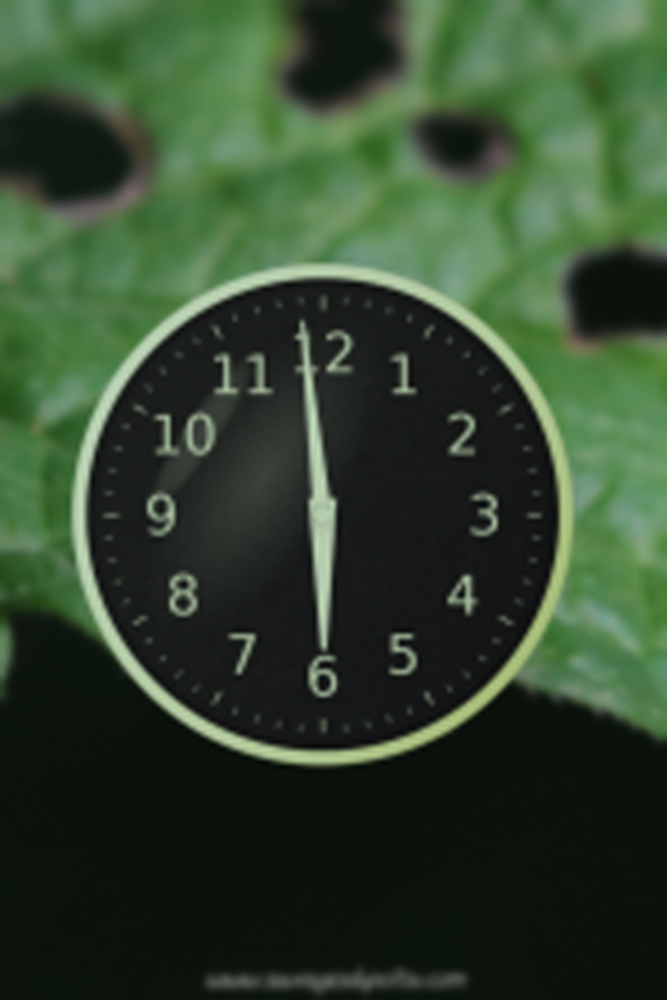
{"hour": 5, "minute": 59}
